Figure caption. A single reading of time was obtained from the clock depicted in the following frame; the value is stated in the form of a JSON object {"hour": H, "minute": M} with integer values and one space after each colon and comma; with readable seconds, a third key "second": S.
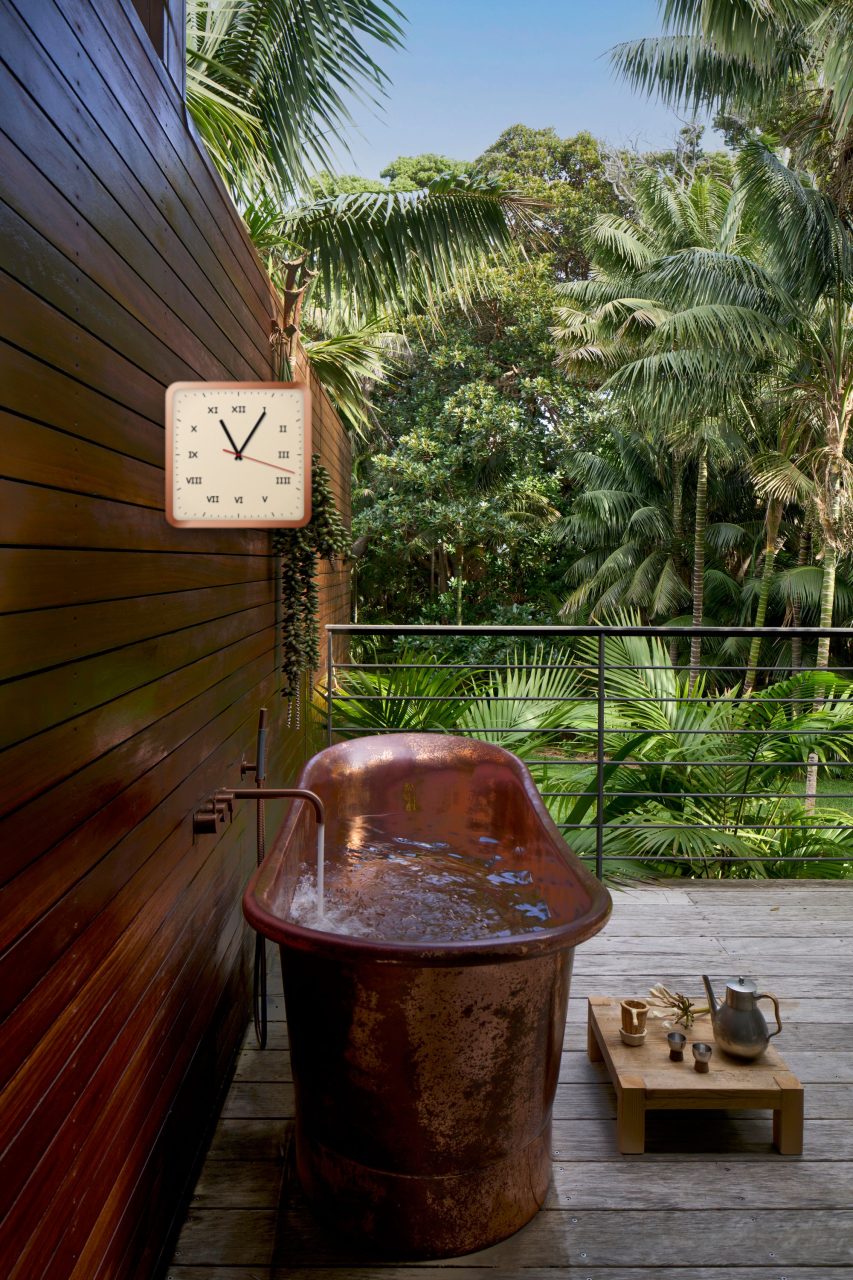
{"hour": 11, "minute": 5, "second": 18}
